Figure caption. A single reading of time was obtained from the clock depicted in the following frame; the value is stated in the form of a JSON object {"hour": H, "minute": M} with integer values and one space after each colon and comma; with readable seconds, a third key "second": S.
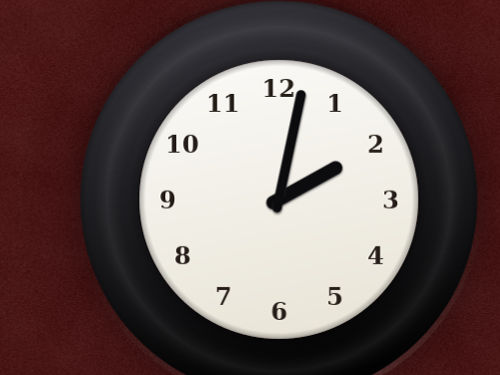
{"hour": 2, "minute": 2}
